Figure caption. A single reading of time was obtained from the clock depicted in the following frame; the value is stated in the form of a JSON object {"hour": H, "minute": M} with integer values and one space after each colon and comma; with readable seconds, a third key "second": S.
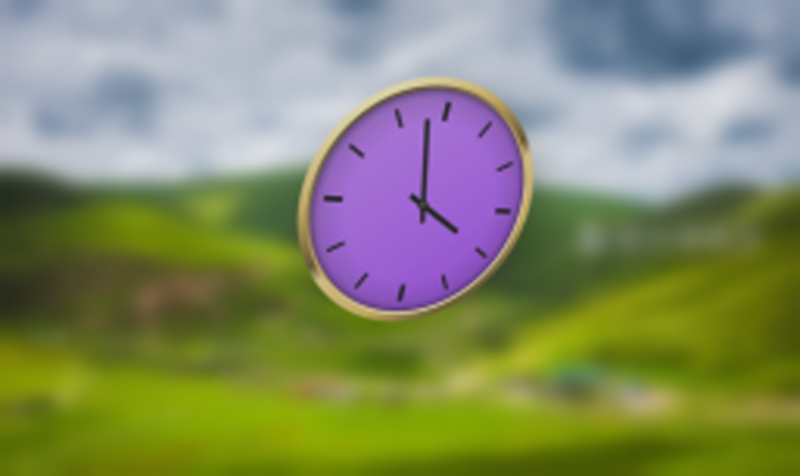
{"hour": 3, "minute": 58}
